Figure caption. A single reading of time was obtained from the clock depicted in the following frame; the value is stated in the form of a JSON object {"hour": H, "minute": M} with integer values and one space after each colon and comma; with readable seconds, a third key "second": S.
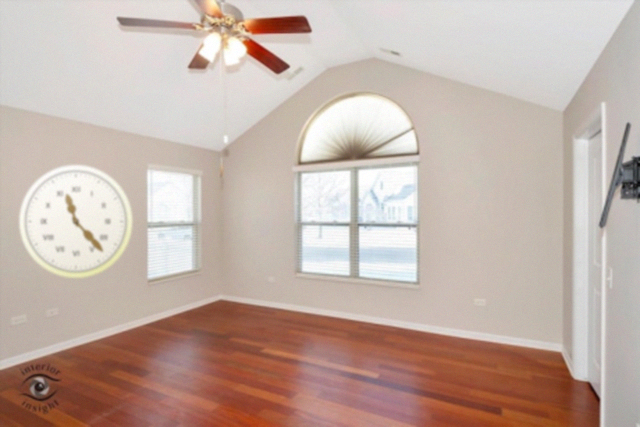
{"hour": 11, "minute": 23}
